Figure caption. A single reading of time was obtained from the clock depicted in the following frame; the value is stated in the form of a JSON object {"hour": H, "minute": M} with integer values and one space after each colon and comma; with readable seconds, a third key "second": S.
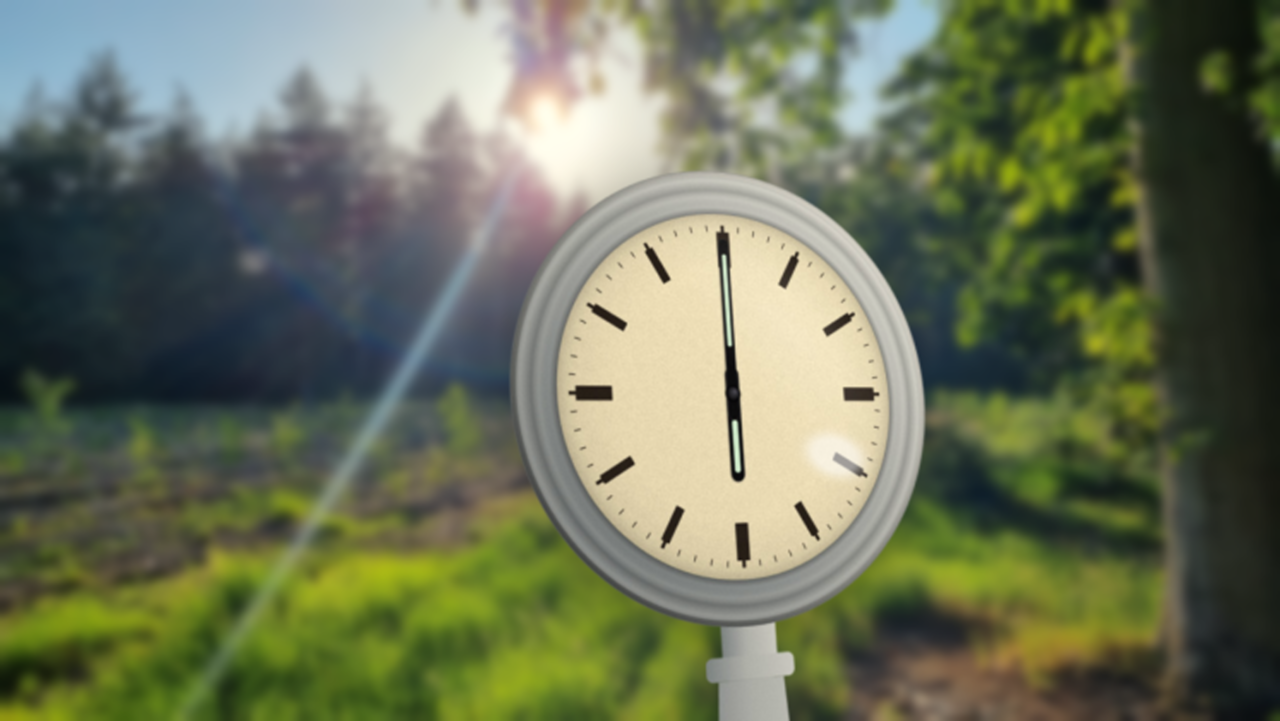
{"hour": 6, "minute": 0}
